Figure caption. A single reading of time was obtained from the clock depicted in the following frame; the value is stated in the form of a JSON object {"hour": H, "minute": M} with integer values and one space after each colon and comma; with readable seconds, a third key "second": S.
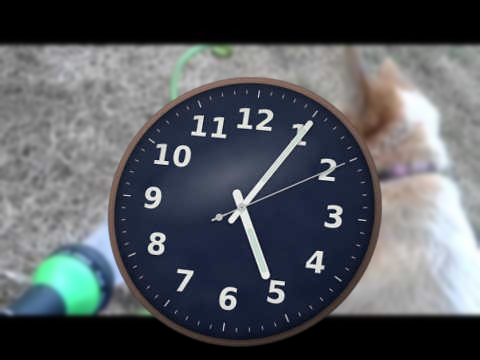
{"hour": 5, "minute": 5, "second": 10}
